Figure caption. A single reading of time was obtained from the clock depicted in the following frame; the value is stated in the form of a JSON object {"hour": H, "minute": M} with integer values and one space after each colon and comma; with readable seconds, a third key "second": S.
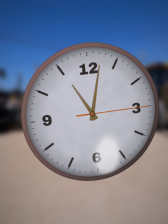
{"hour": 11, "minute": 2, "second": 15}
